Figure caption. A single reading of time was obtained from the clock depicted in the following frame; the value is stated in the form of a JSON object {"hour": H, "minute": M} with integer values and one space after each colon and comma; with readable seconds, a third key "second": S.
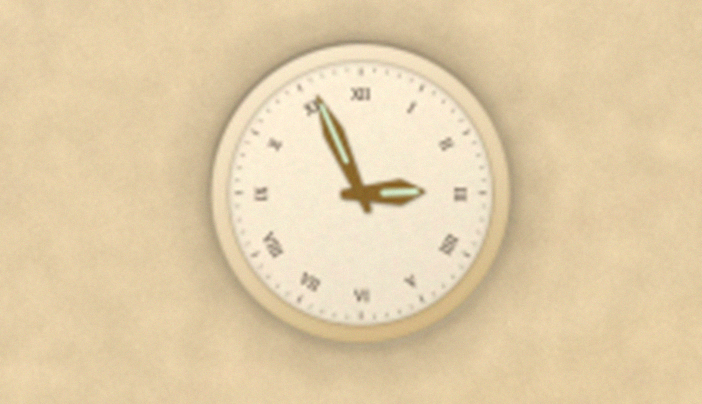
{"hour": 2, "minute": 56}
